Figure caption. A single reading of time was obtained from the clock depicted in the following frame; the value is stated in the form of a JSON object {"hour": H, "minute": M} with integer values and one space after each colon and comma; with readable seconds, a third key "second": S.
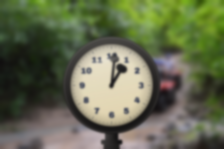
{"hour": 1, "minute": 1}
